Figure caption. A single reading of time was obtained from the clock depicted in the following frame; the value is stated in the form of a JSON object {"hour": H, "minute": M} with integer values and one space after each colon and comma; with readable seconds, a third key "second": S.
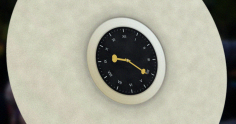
{"hour": 9, "minute": 21}
